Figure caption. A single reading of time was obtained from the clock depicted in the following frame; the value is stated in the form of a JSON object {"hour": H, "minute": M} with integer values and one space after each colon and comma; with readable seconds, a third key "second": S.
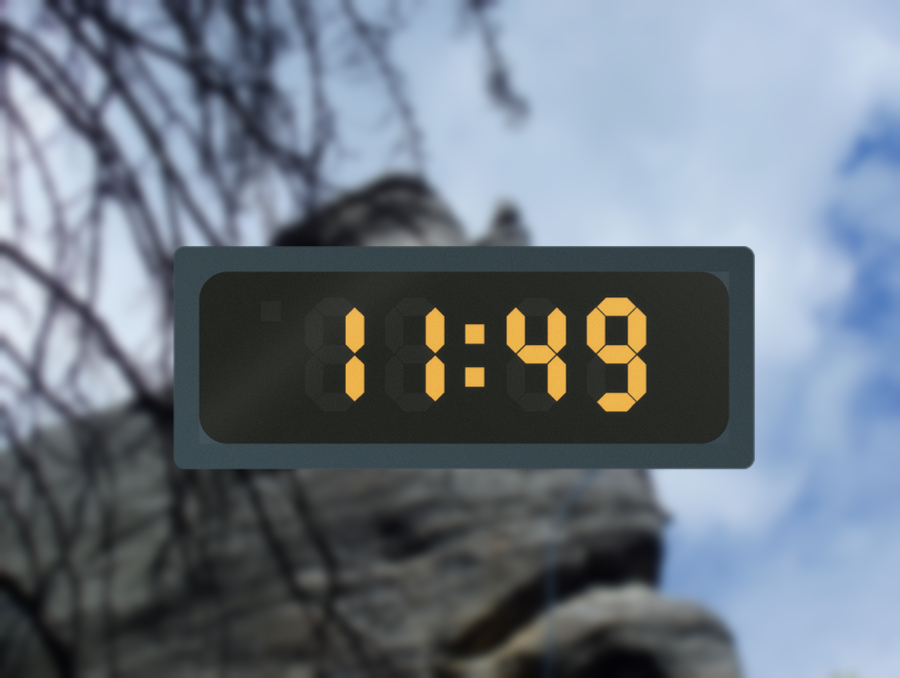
{"hour": 11, "minute": 49}
